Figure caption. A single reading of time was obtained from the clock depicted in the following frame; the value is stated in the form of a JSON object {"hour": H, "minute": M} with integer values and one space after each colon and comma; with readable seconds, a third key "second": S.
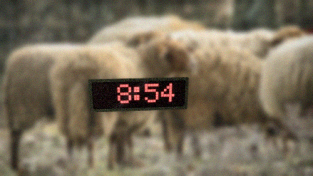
{"hour": 8, "minute": 54}
